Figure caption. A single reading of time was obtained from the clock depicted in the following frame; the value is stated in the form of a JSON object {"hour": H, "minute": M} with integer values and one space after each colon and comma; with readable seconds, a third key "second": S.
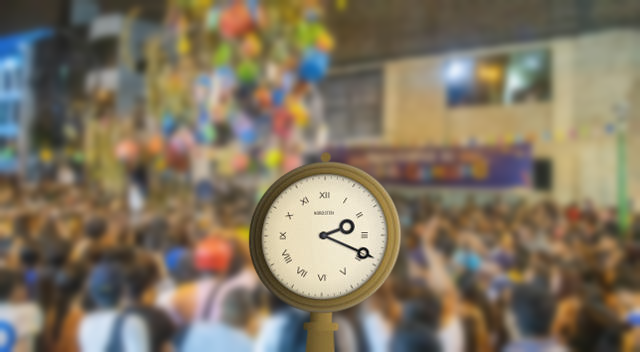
{"hour": 2, "minute": 19}
